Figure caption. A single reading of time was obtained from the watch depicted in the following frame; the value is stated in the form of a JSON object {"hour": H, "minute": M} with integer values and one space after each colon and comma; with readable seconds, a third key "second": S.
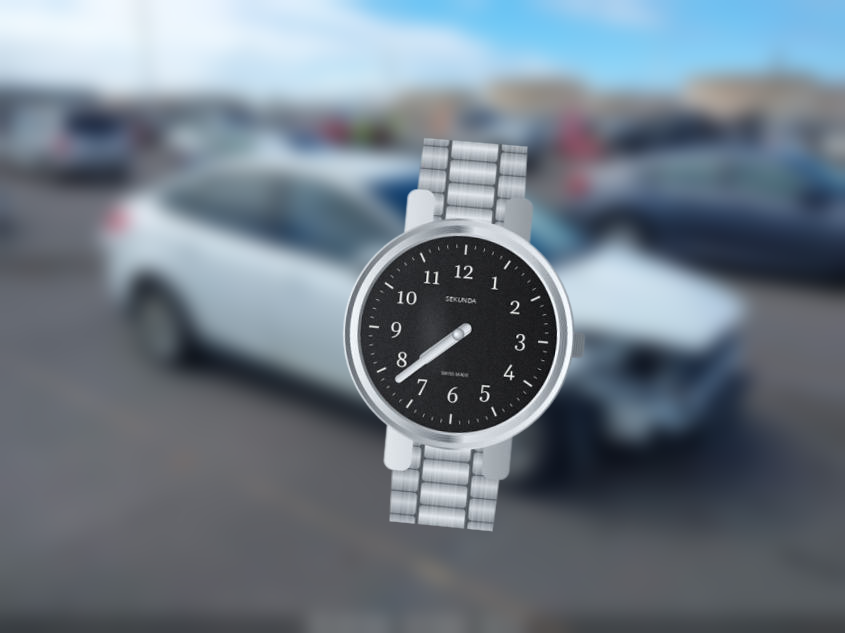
{"hour": 7, "minute": 38}
